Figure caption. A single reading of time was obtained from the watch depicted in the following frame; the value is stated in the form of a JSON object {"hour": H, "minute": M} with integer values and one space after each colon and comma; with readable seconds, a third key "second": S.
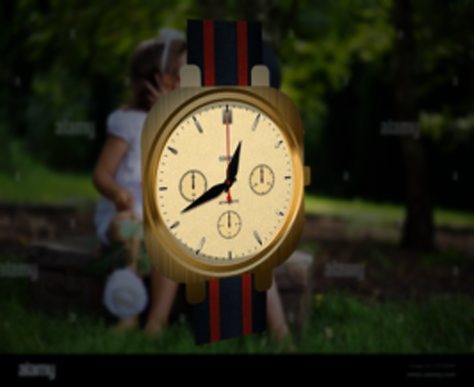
{"hour": 12, "minute": 41}
